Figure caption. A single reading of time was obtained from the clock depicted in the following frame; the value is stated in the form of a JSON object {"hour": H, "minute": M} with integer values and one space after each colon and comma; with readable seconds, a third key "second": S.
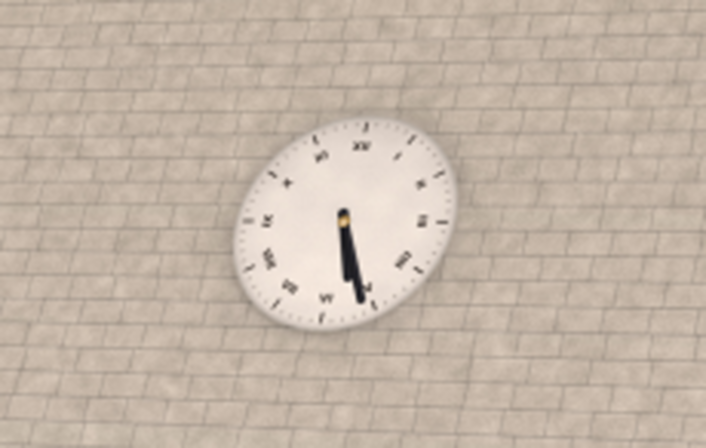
{"hour": 5, "minute": 26}
